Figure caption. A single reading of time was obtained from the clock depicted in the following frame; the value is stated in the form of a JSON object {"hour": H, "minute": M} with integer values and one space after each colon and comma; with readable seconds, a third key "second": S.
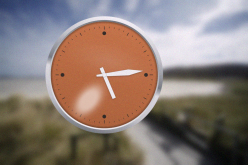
{"hour": 5, "minute": 14}
